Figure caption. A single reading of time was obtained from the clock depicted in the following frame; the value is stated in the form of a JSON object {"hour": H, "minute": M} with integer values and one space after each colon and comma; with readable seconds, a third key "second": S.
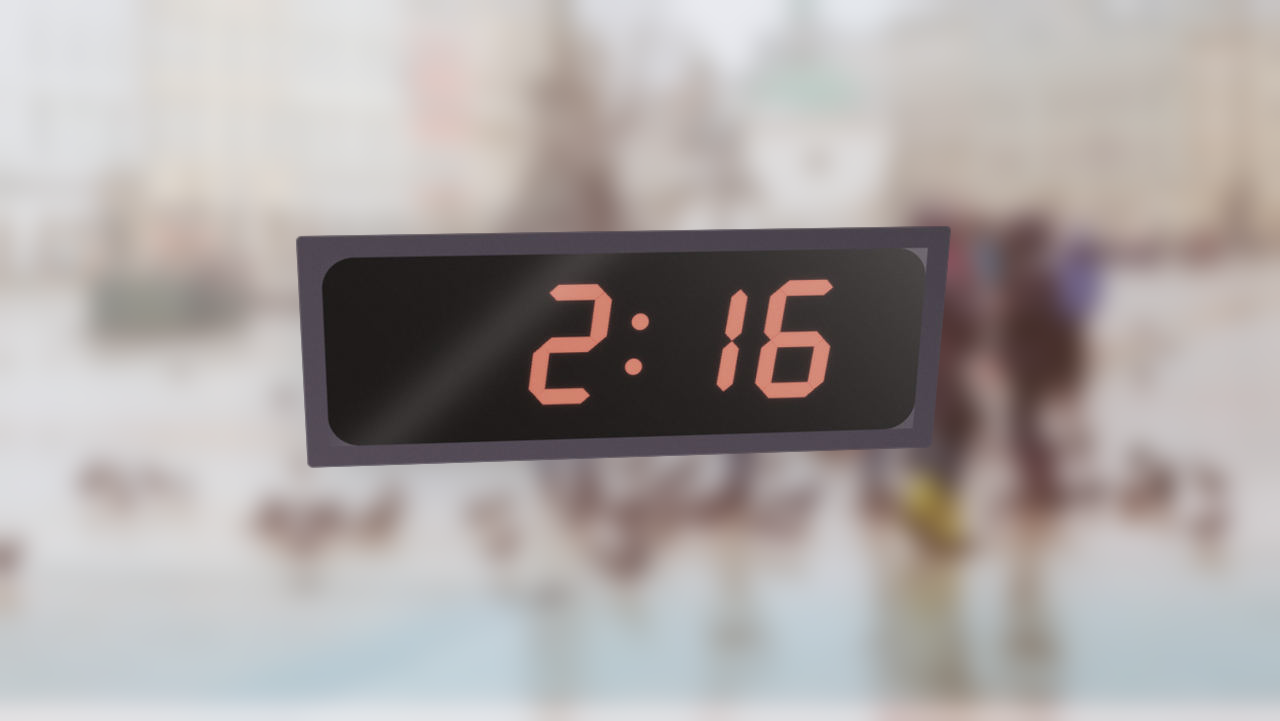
{"hour": 2, "minute": 16}
